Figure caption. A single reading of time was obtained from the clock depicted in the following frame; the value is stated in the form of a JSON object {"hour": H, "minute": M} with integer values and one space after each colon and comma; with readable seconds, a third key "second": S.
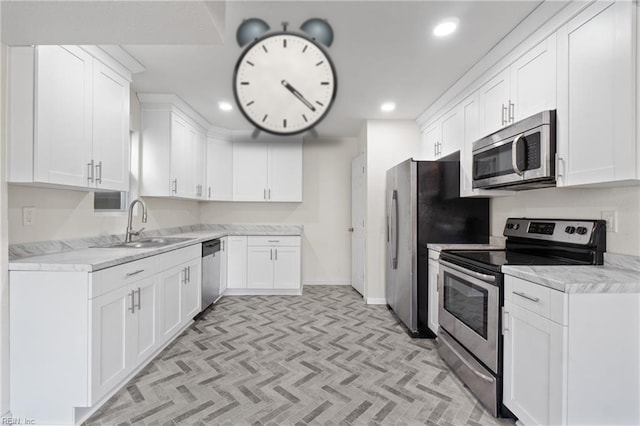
{"hour": 4, "minute": 22}
